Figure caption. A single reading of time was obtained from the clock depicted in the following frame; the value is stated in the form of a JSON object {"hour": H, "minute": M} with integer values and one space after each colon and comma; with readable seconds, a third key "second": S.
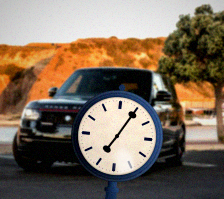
{"hour": 7, "minute": 5}
